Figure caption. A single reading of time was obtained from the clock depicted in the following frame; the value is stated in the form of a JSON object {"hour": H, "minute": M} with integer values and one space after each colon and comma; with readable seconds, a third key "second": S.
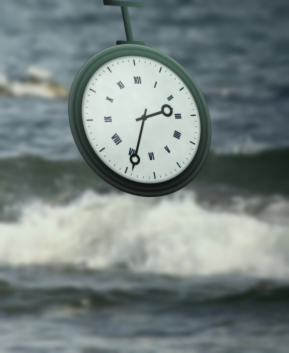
{"hour": 2, "minute": 34}
